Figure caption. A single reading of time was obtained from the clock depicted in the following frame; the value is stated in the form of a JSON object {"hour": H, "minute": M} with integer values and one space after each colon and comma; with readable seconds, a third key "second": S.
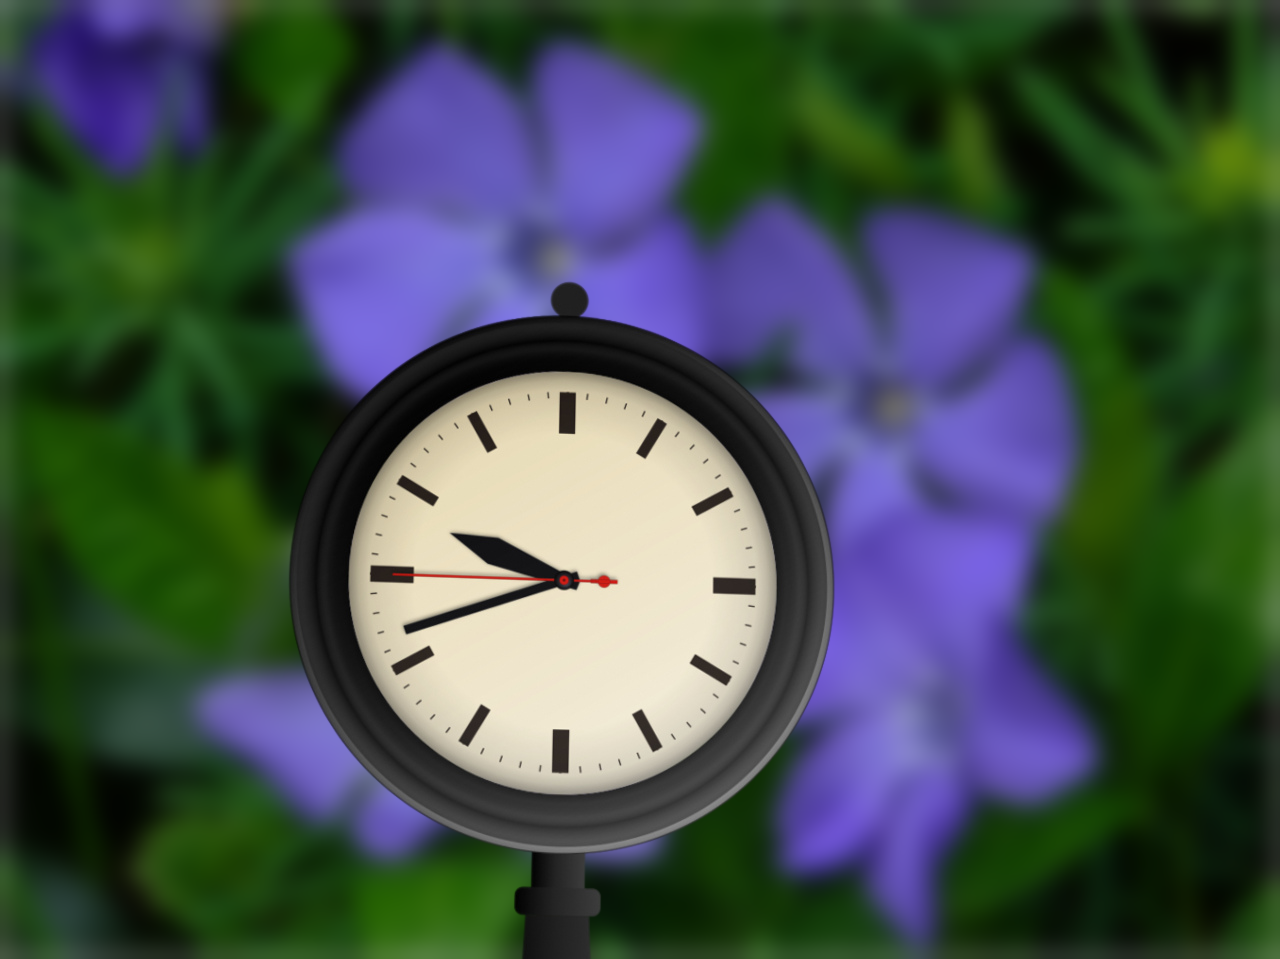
{"hour": 9, "minute": 41, "second": 45}
